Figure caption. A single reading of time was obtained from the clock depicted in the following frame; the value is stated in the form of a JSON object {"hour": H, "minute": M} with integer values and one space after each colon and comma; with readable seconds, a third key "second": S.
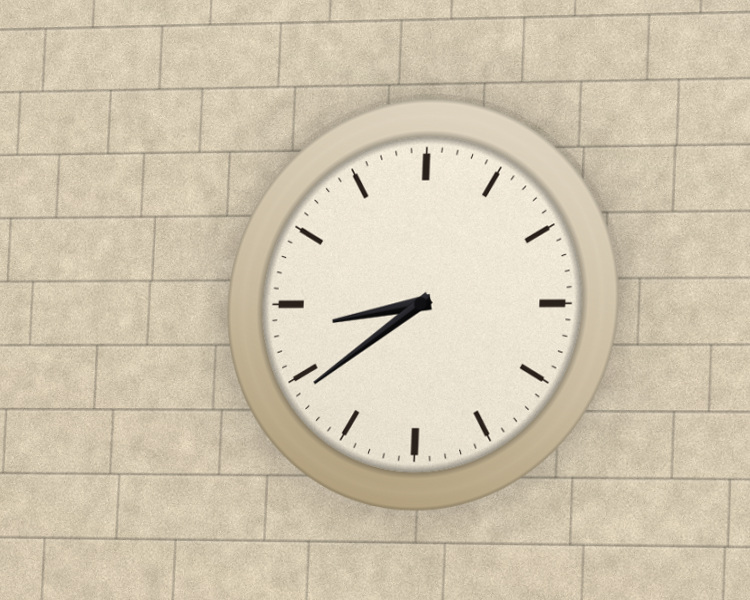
{"hour": 8, "minute": 39}
